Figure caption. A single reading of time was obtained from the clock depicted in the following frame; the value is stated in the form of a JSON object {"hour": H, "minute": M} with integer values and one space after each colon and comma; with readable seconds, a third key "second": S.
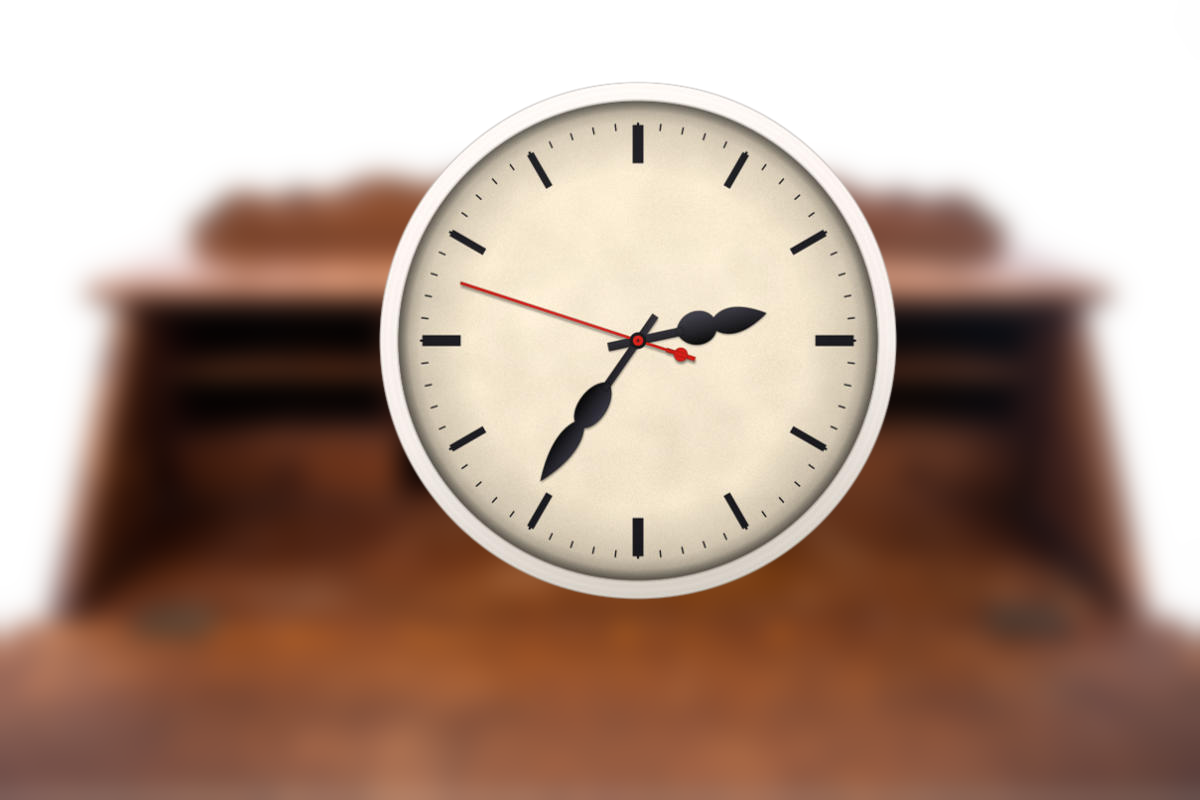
{"hour": 2, "minute": 35, "second": 48}
